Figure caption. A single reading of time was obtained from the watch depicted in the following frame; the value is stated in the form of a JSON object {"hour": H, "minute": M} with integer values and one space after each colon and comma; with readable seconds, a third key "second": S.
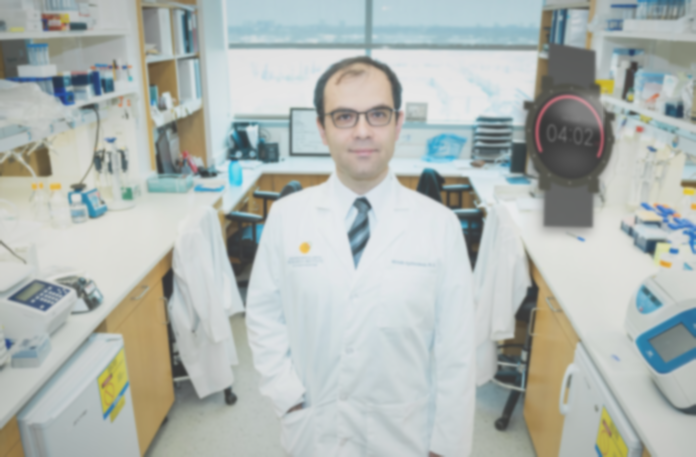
{"hour": 4, "minute": 2}
